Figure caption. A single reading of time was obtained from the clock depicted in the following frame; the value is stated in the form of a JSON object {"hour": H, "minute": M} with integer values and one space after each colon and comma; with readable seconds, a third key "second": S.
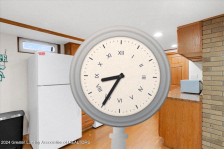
{"hour": 8, "minute": 35}
